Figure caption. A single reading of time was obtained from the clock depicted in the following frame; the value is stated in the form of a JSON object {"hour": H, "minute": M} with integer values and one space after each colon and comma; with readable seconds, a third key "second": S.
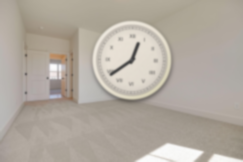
{"hour": 12, "minute": 39}
